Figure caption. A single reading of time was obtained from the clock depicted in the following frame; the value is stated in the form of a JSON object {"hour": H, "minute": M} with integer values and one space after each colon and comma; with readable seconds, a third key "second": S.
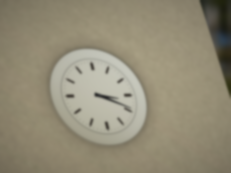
{"hour": 3, "minute": 19}
